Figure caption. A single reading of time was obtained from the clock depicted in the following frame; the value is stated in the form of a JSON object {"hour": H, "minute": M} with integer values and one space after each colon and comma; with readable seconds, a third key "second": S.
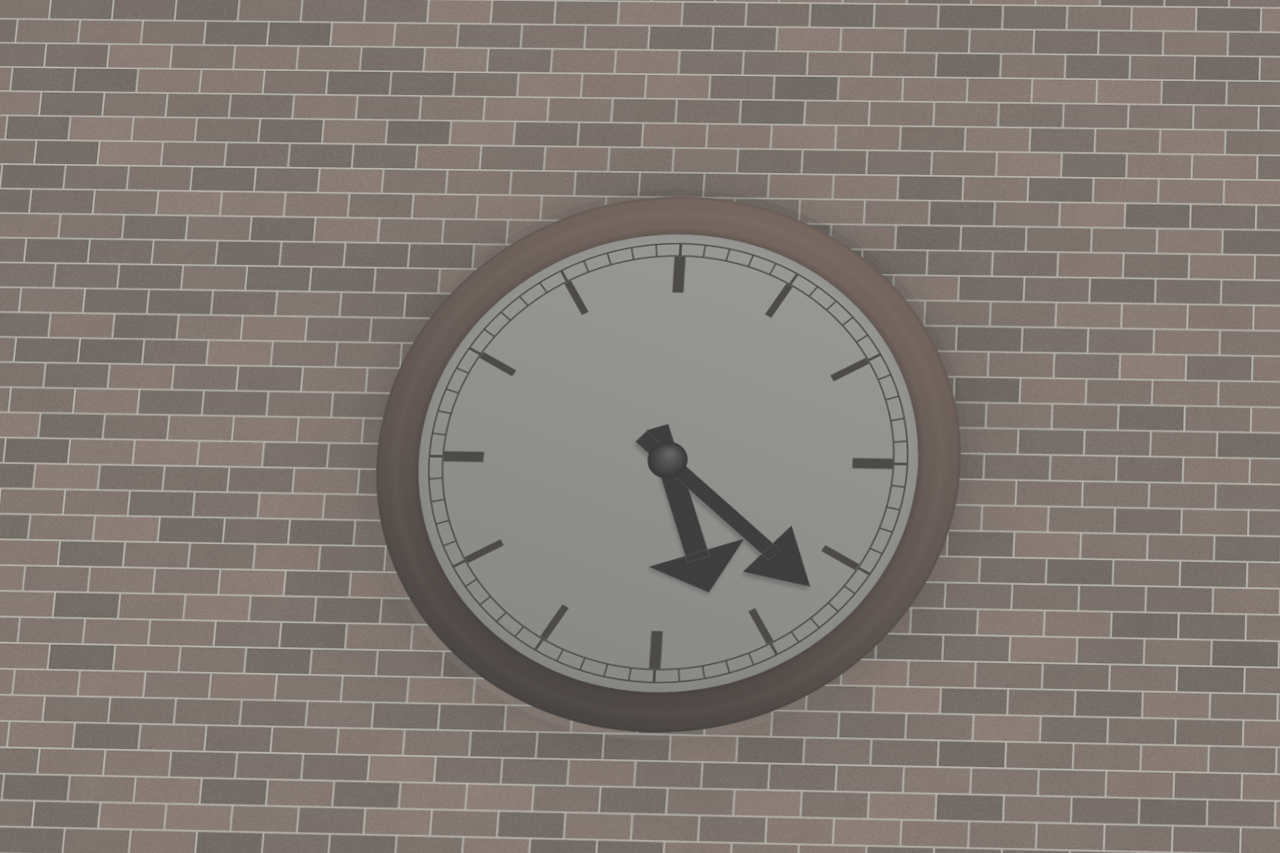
{"hour": 5, "minute": 22}
